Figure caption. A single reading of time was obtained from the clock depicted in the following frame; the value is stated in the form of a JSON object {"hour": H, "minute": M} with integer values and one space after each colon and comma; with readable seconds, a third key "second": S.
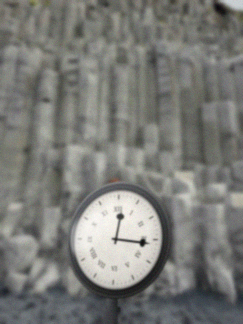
{"hour": 12, "minute": 16}
